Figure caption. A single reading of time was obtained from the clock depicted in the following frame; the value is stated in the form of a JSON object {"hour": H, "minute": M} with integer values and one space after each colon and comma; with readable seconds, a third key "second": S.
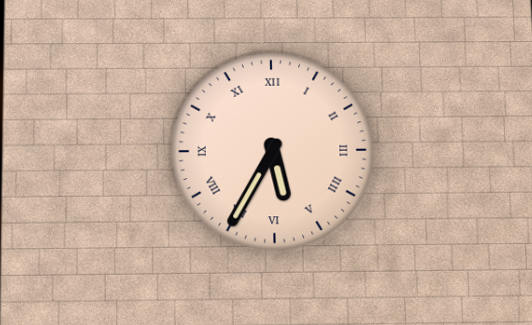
{"hour": 5, "minute": 35}
